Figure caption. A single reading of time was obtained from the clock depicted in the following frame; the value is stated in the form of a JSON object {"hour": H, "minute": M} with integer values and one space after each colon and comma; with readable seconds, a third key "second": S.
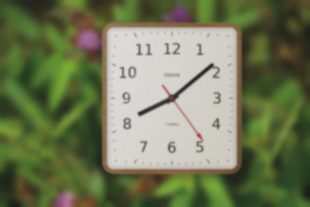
{"hour": 8, "minute": 8, "second": 24}
